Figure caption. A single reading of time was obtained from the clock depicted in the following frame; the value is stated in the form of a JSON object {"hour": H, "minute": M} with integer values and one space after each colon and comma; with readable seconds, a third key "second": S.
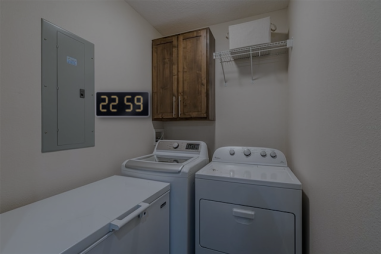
{"hour": 22, "minute": 59}
